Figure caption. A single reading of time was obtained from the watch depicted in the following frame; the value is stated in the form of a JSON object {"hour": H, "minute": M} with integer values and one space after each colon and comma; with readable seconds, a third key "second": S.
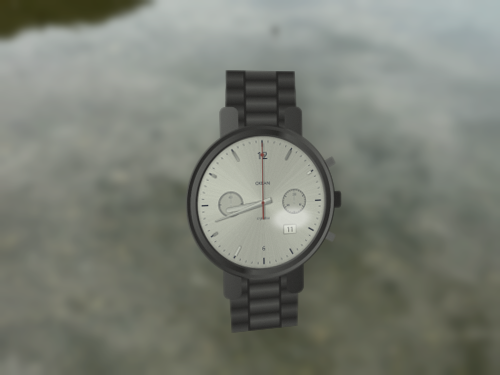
{"hour": 8, "minute": 42}
